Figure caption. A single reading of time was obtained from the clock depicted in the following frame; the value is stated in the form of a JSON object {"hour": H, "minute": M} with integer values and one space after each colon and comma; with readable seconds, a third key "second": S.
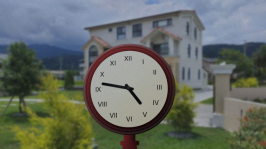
{"hour": 4, "minute": 47}
